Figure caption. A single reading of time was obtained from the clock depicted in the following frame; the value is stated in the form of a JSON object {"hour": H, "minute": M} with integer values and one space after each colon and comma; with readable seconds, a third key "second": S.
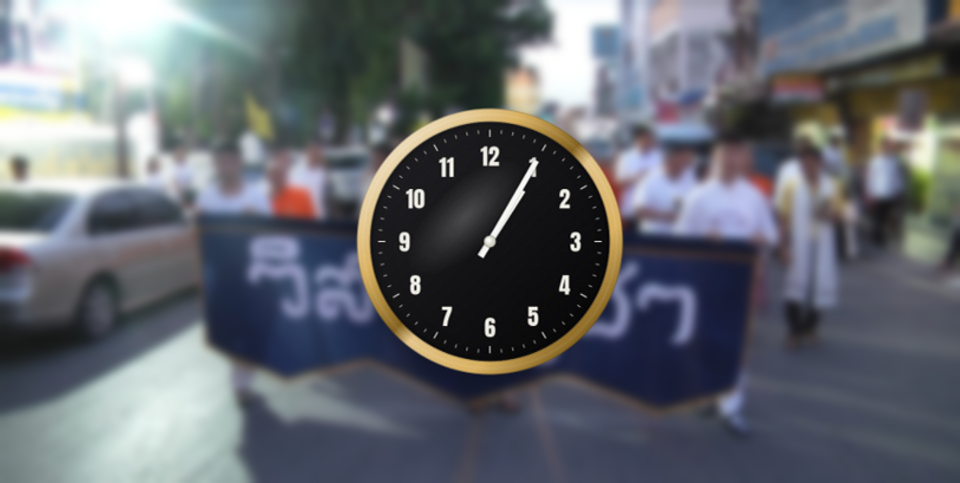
{"hour": 1, "minute": 5}
